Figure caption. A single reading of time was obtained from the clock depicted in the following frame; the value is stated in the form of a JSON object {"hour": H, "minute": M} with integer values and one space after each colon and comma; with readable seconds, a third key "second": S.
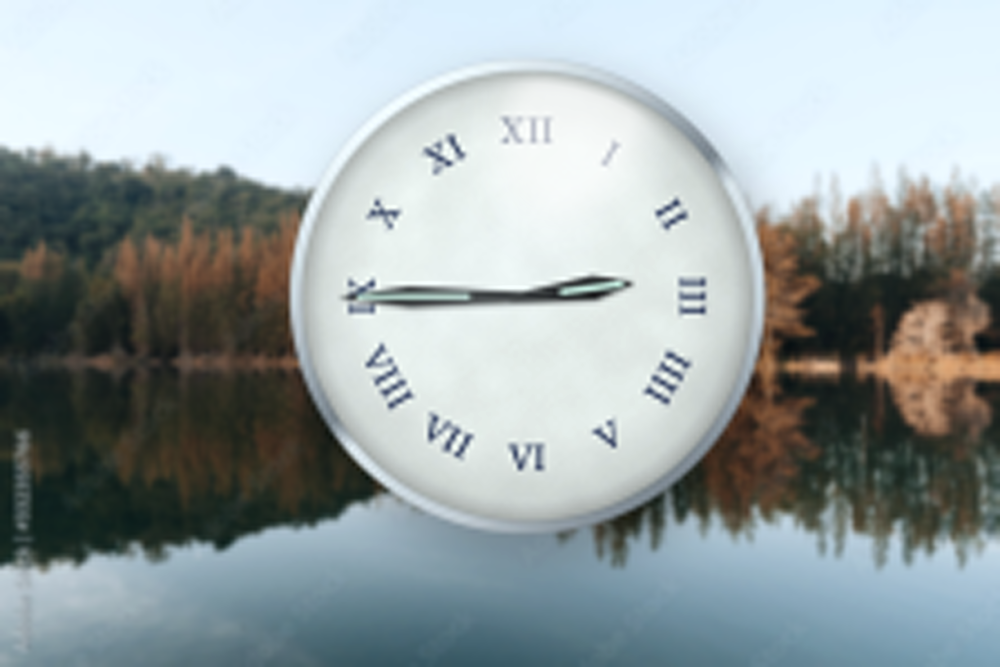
{"hour": 2, "minute": 45}
